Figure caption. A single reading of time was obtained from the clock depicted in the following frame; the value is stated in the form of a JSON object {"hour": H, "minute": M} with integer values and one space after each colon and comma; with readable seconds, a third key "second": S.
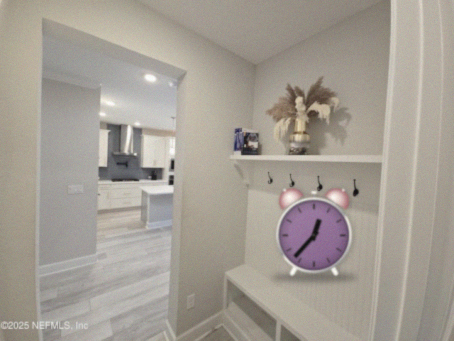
{"hour": 12, "minute": 37}
